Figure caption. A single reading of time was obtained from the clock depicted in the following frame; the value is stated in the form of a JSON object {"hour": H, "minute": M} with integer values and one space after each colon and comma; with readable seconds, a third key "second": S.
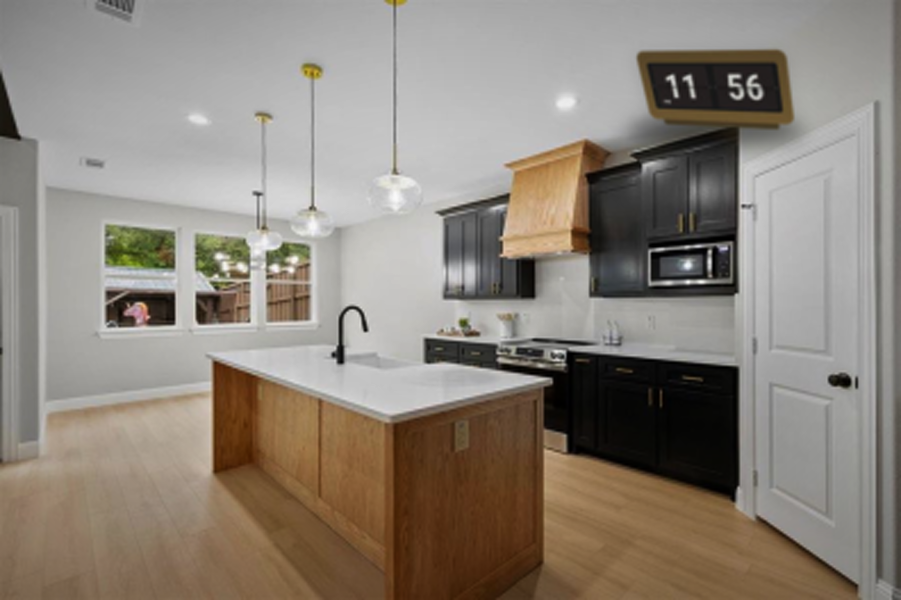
{"hour": 11, "minute": 56}
